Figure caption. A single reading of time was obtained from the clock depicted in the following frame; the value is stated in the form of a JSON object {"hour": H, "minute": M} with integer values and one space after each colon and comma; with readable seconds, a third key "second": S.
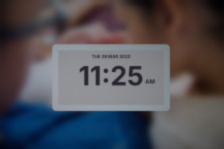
{"hour": 11, "minute": 25}
